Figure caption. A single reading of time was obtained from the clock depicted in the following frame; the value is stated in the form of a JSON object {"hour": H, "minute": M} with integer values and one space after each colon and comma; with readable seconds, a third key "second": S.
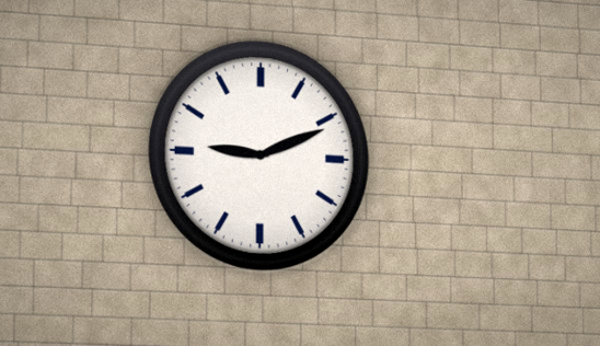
{"hour": 9, "minute": 11}
